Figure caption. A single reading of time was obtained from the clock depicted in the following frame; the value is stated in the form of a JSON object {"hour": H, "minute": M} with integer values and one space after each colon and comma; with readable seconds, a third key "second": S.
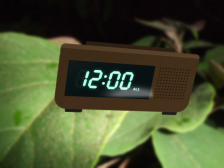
{"hour": 12, "minute": 0}
